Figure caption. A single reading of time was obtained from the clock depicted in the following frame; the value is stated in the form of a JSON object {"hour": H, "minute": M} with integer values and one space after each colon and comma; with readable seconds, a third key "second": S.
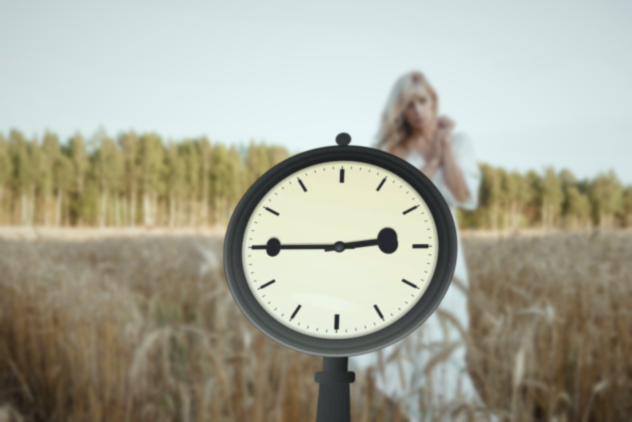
{"hour": 2, "minute": 45}
